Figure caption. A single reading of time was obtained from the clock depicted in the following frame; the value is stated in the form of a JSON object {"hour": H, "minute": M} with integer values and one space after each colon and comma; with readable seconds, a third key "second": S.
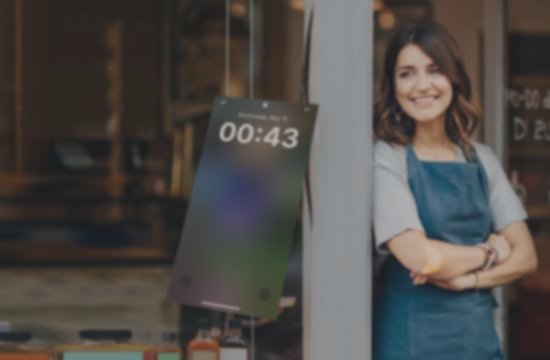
{"hour": 0, "minute": 43}
